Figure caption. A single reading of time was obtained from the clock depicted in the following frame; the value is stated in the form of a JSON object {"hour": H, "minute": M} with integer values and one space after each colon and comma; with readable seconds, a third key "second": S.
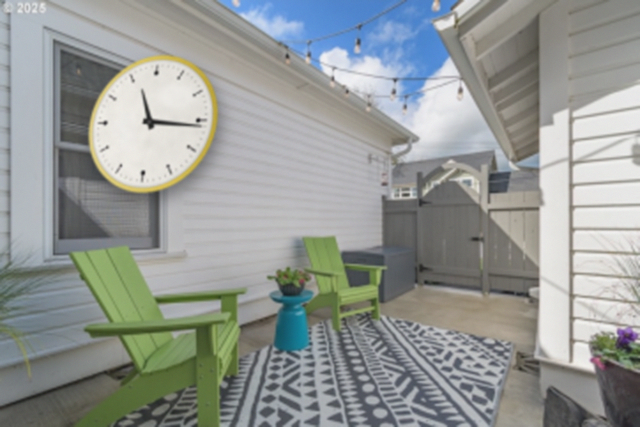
{"hour": 11, "minute": 16}
